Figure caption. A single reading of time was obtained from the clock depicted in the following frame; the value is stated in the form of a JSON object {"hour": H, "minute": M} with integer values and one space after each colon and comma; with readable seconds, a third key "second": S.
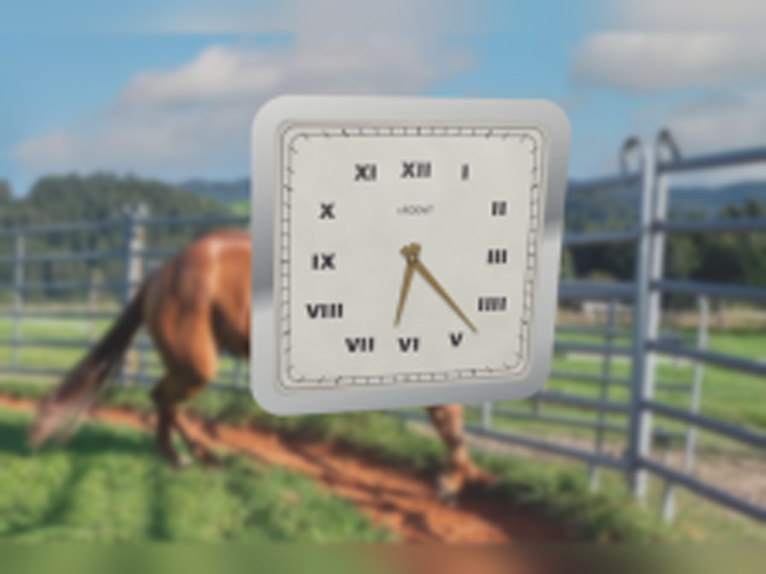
{"hour": 6, "minute": 23}
